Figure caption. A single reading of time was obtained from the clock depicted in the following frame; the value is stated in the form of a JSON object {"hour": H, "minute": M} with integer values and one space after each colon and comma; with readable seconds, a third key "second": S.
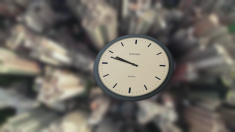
{"hour": 9, "minute": 48}
